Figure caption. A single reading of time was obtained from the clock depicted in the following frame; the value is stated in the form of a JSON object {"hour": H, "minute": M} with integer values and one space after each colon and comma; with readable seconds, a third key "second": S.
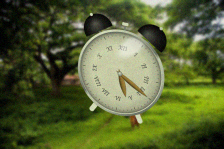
{"hour": 5, "minute": 20}
